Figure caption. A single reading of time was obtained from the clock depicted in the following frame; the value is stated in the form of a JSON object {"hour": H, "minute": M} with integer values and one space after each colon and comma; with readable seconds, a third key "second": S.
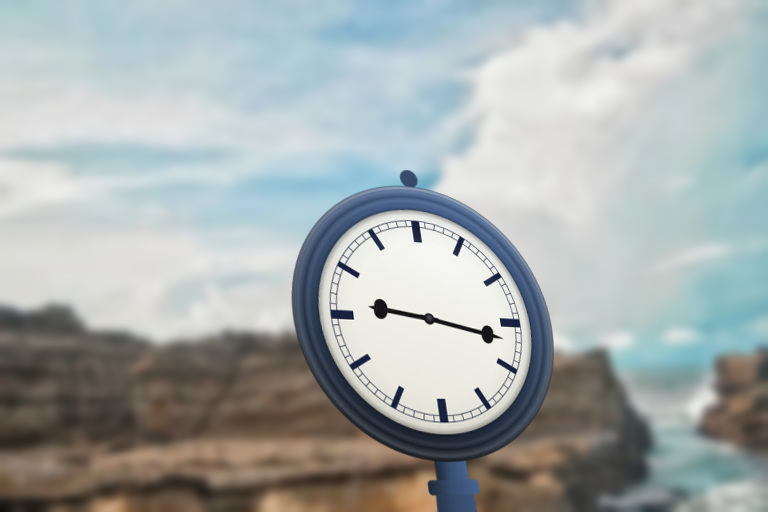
{"hour": 9, "minute": 17}
